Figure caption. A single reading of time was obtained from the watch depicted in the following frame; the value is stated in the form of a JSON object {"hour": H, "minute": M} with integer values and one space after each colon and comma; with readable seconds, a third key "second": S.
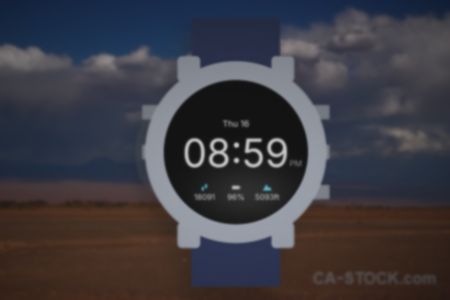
{"hour": 8, "minute": 59}
